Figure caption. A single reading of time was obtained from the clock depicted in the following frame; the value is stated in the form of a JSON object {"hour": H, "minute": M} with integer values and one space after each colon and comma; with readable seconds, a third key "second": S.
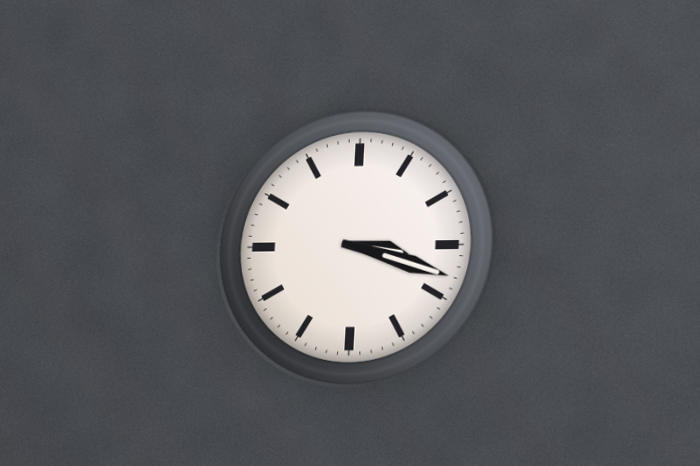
{"hour": 3, "minute": 18}
